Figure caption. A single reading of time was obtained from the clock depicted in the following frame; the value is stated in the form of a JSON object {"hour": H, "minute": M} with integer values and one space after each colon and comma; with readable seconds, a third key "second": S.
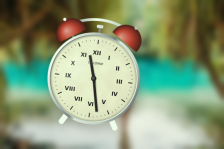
{"hour": 11, "minute": 28}
